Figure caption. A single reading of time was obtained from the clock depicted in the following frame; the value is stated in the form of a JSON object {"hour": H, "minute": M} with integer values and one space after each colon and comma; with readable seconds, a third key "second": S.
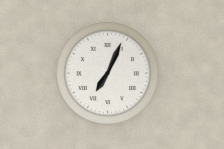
{"hour": 7, "minute": 4}
